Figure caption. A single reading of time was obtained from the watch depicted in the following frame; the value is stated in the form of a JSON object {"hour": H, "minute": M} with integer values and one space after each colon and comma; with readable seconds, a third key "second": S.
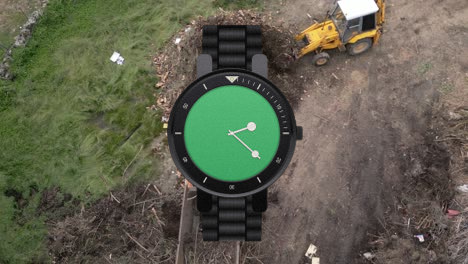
{"hour": 2, "minute": 22}
